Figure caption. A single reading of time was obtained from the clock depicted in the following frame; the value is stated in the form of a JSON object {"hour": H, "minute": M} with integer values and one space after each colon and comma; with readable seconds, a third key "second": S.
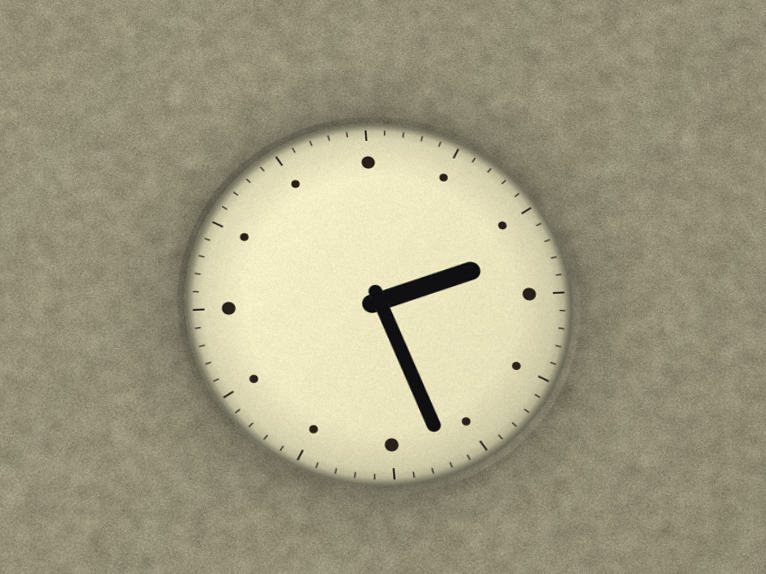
{"hour": 2, "minute": 27}
